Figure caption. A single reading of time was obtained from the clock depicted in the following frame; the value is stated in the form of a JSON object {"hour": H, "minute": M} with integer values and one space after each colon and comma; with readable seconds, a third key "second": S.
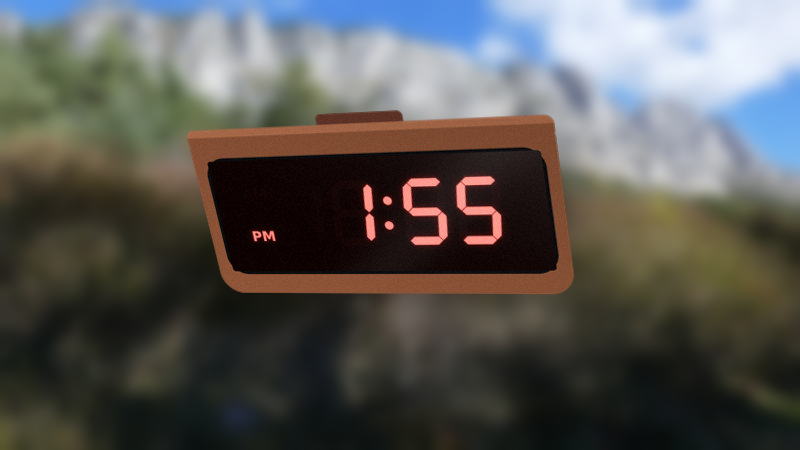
{"hour": 1, "minute": 55}
